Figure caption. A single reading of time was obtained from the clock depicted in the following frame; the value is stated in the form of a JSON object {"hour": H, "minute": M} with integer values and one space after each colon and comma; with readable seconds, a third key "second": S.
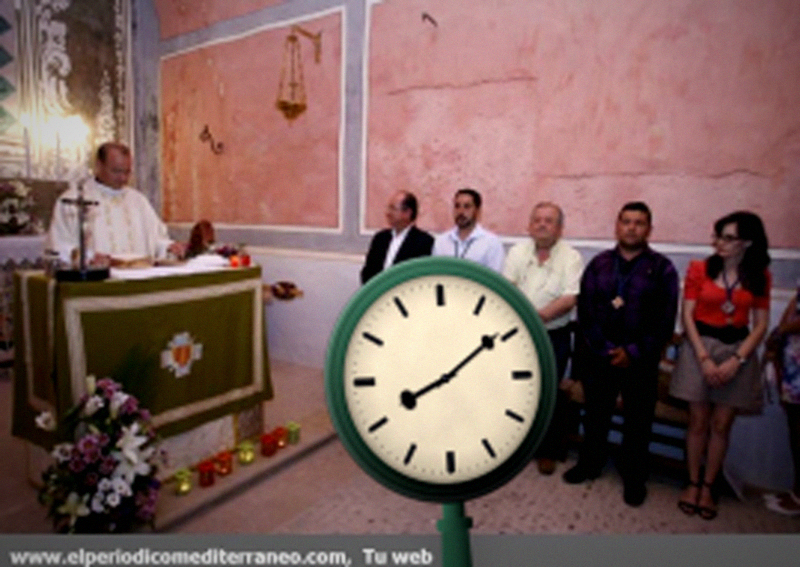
{"hour": 8, "minute": 9}
